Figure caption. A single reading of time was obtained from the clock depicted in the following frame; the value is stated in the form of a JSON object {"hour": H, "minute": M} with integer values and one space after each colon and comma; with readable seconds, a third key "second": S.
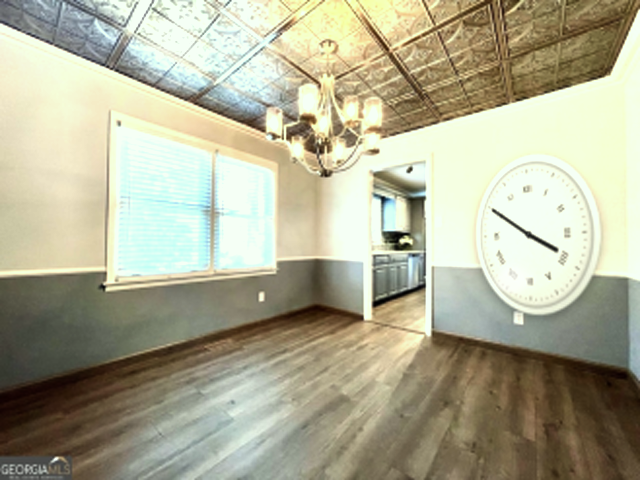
{"hour": 3, "minute": 50}
